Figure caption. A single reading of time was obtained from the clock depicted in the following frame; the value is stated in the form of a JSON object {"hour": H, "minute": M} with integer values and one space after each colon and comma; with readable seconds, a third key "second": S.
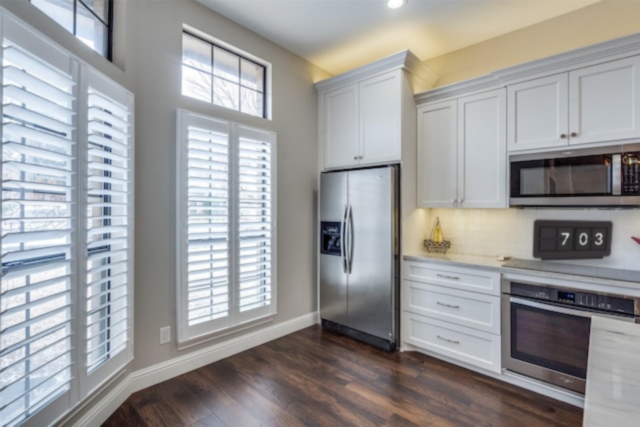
{"hour": 7, "minute": 3}
